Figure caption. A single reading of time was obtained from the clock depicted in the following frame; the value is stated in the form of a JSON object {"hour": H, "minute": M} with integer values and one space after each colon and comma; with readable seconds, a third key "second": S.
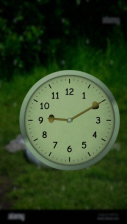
{"hour": 9, "minute": 10}
